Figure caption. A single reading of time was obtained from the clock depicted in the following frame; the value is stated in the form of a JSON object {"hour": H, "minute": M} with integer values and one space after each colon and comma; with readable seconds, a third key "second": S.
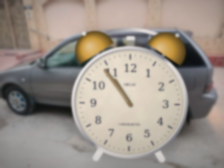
{"hour": 10, "minute": 54}
